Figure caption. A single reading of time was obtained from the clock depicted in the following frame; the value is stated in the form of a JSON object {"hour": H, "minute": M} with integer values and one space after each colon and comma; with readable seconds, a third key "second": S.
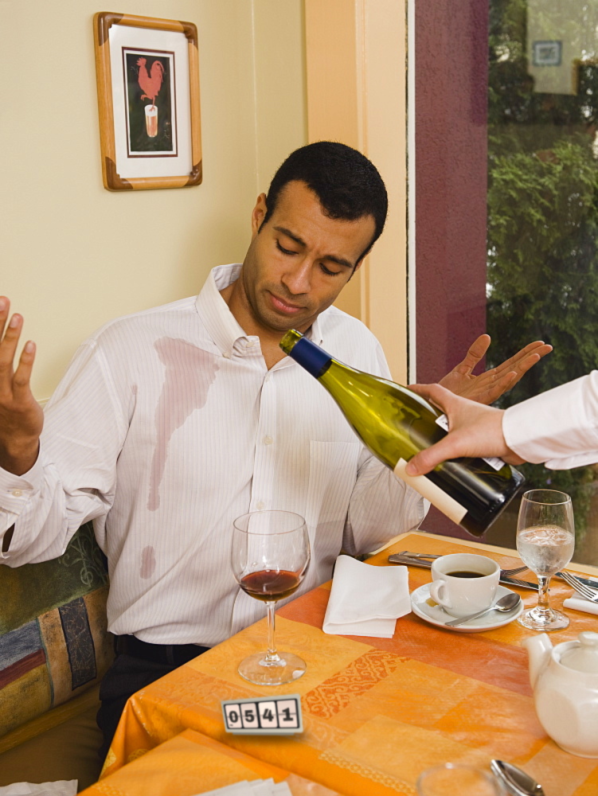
{"hour": 5, "minute": 41}
